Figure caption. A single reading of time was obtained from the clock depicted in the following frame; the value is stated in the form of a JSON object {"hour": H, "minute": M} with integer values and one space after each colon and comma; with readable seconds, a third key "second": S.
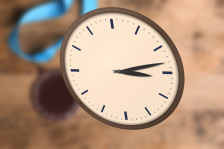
{"hour": 3, "minute": 13}
